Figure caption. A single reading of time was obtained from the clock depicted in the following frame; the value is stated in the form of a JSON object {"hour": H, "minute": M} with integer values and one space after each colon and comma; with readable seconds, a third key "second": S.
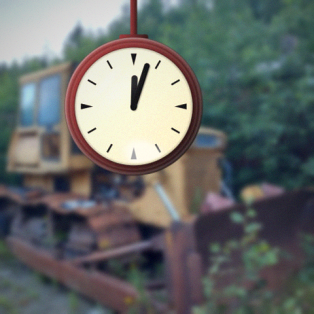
{"hour": 12, "minute": 3}
